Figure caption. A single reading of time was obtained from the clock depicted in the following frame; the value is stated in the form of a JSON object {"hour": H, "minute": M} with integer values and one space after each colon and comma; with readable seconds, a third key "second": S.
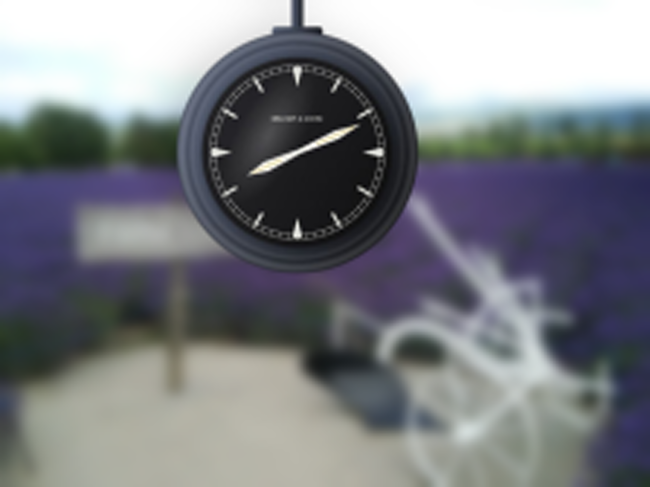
{"hour": 8, "minute": 11}
